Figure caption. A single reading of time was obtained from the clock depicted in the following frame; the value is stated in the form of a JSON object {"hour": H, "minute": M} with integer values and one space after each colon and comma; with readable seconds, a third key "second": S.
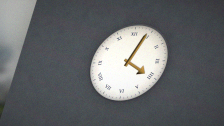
{"hour": 4, "minute": 4}
